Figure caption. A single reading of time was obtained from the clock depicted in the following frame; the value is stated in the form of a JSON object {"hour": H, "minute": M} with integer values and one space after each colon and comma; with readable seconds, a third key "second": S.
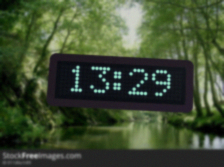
{"hour": 13, "minute": 29}
